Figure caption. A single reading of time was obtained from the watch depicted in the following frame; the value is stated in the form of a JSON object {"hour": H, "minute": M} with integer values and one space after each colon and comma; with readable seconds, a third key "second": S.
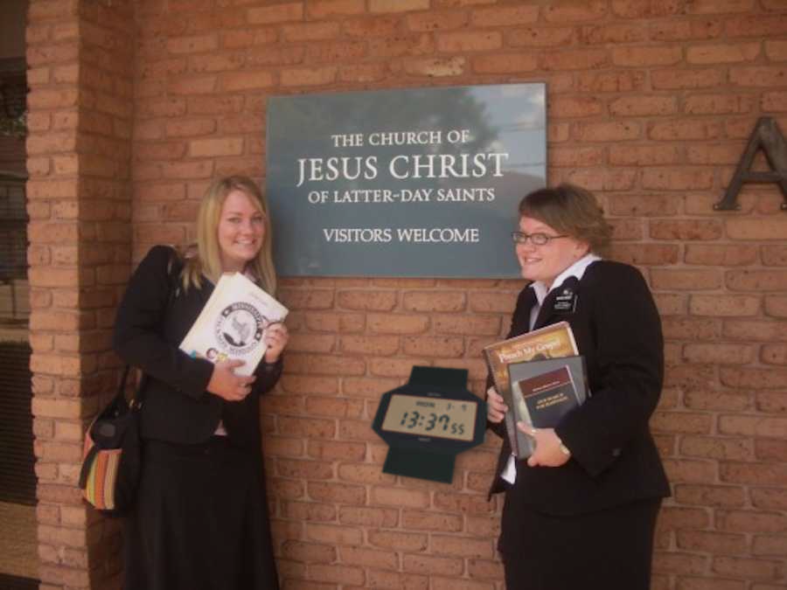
{"hour": 13, "minute": 37}
